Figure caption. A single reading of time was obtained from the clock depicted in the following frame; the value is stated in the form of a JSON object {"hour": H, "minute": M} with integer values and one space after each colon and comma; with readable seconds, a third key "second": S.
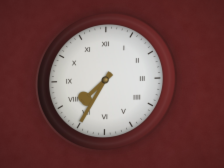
{"hour": 7, "minute": 35}
